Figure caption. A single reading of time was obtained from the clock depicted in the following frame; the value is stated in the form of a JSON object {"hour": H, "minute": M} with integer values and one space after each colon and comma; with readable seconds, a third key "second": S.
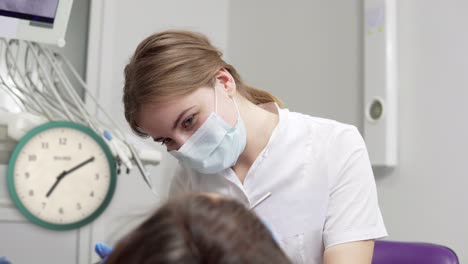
{"hour": 7, "minute": 10}
